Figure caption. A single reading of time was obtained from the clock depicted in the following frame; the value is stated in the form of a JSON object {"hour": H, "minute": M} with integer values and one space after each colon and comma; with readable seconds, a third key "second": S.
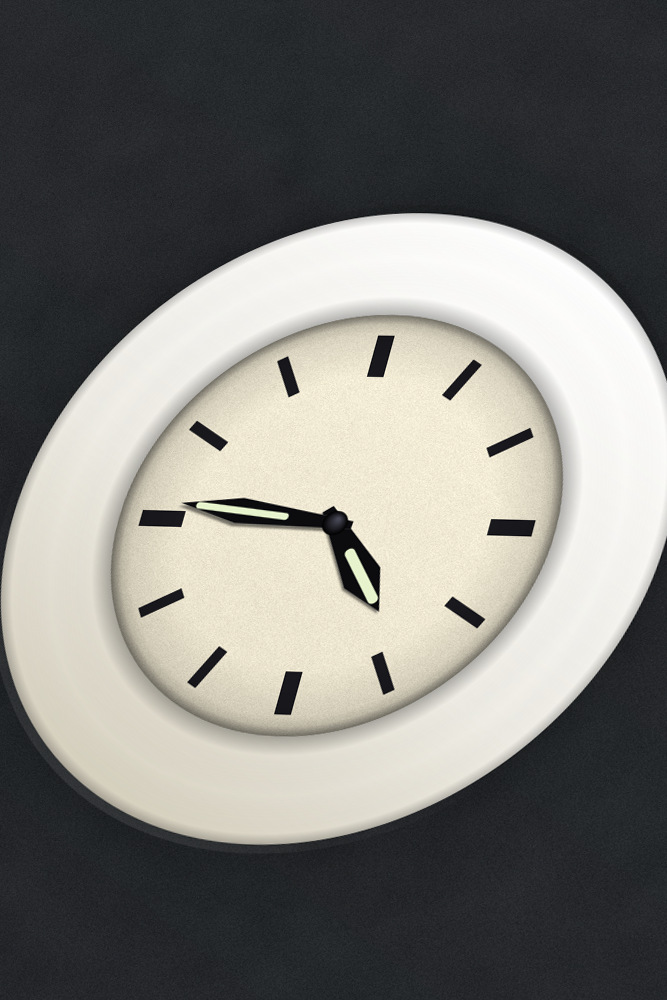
{"hour": 4, "minute": 46}
